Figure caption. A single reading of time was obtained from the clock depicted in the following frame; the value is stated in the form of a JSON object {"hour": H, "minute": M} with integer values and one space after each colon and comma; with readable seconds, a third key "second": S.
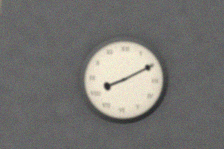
{"hour": 8, "minute": 10}
